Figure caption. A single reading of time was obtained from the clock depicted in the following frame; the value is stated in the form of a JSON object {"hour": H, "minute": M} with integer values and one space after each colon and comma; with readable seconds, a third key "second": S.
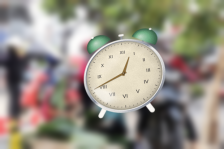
{"hour": 12, "minute": 41}
